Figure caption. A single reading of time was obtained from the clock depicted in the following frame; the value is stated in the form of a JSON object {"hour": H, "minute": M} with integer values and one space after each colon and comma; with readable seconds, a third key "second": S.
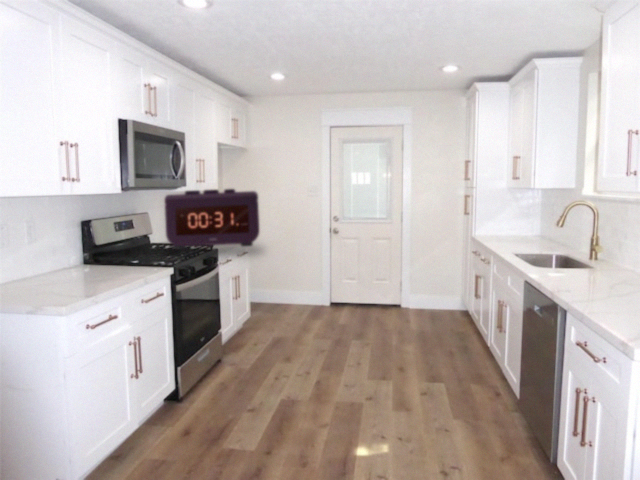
{"hour": 0, "minute": 31}
